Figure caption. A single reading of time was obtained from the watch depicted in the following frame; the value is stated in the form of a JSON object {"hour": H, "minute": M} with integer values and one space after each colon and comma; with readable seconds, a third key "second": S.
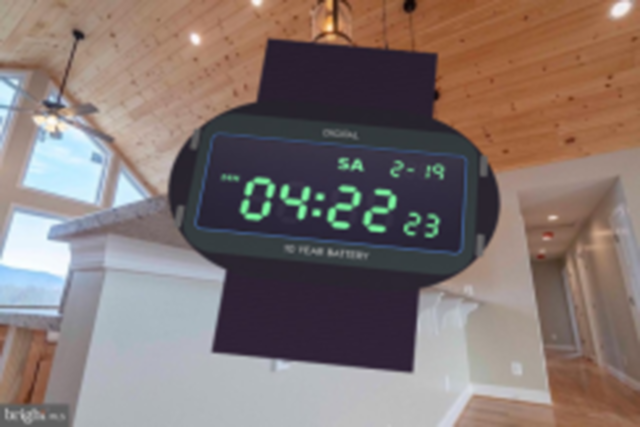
{"hour": 4, "minute": 22, "second": 23}
